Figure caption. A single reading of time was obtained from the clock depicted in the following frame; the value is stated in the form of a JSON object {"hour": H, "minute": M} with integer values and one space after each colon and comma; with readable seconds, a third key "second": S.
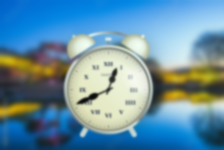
{"hour": 12, "minute": 41}
